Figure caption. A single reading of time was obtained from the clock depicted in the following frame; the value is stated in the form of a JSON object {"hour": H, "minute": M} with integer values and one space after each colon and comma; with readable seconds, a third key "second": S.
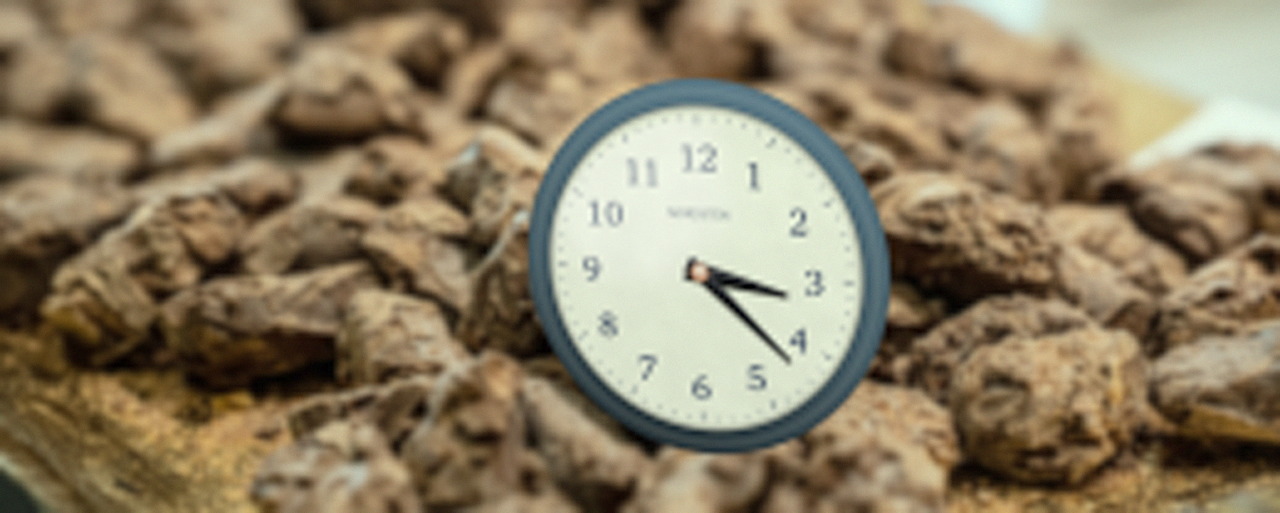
{"hour": 3, "minute": 22}
